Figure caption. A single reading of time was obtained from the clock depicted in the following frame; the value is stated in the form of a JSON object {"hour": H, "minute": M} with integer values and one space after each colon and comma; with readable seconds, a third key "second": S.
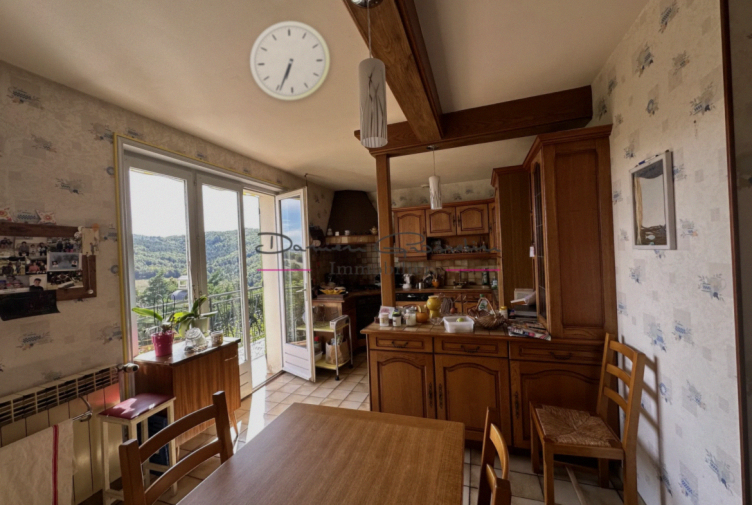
{"hour": 6, "minute": 34}
